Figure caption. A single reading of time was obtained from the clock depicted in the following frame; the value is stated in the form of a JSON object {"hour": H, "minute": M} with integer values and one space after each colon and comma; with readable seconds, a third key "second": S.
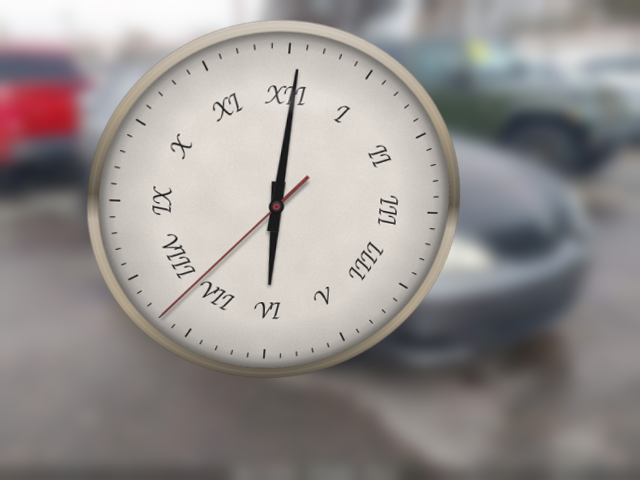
{"hour": 6, "minute": 0, "second": 37}
